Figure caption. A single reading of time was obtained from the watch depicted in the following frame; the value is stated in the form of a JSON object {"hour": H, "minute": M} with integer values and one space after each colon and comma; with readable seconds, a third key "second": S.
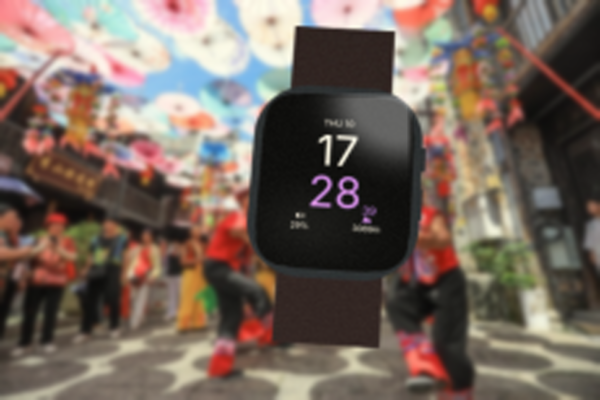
{"hour": 17, "minute": 28}
